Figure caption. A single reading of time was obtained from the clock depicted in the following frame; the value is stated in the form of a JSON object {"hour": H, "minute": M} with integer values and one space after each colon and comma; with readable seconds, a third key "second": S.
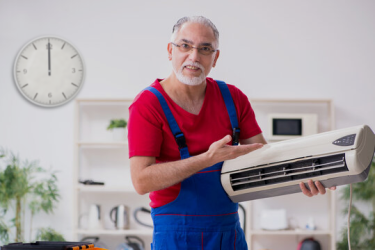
{"hour": 12, "minute": 0}
